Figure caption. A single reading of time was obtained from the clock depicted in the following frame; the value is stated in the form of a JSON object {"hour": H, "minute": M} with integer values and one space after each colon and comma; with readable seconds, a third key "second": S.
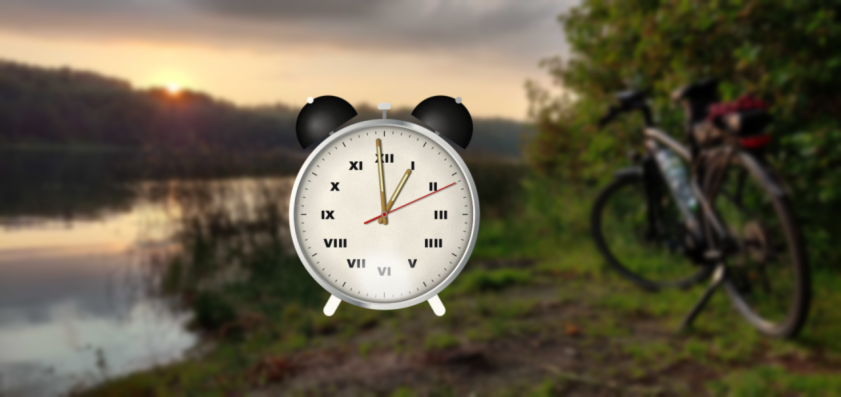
{"hour": 12, "minute": 59, "second": 11}
